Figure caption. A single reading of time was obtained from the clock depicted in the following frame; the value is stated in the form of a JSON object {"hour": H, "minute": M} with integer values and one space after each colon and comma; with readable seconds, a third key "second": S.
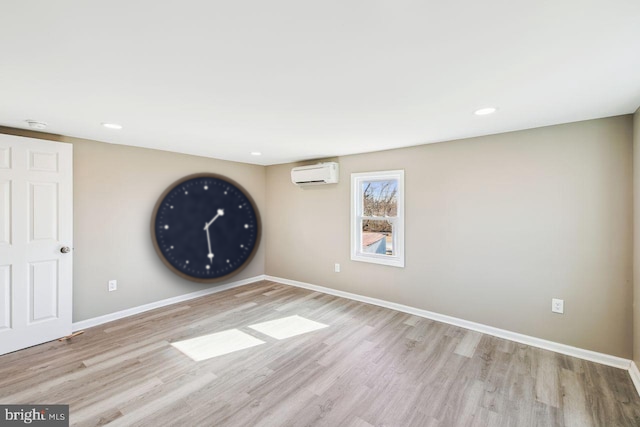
{"hour": 1, "minute": 29}
